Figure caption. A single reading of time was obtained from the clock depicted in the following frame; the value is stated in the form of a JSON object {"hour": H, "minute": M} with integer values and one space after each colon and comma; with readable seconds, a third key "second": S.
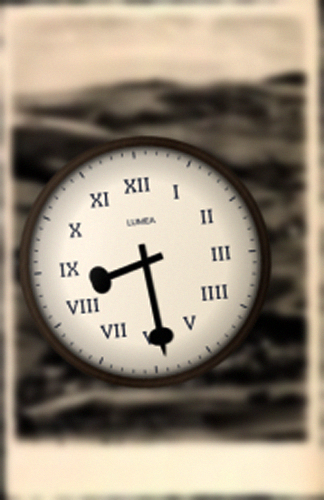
{"hour": 8, "minute": 29}
